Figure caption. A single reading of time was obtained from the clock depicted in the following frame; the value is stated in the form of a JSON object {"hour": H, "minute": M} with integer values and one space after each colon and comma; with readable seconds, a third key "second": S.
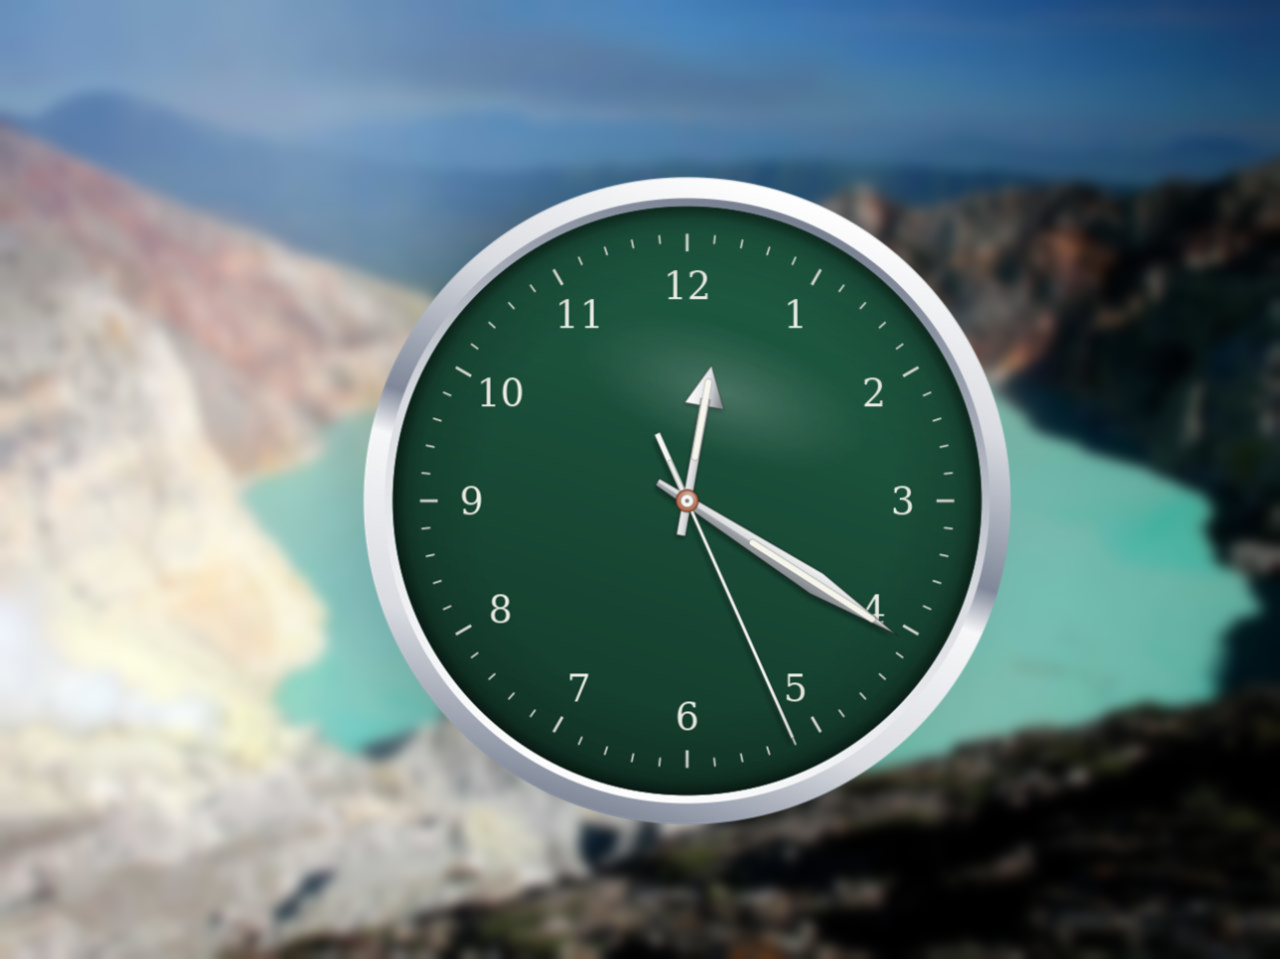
{"hour": 12, "minute": 20, "second": 26}
